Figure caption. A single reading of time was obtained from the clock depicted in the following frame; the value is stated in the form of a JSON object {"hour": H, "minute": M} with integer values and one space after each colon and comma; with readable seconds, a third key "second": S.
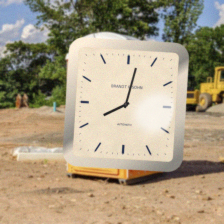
{"hour": 8, "minute": 2}
